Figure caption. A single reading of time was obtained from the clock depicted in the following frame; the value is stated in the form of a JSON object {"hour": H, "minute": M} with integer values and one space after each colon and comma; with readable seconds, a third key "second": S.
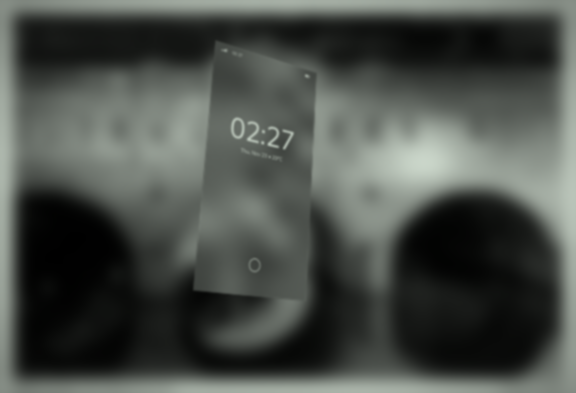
{"hour": 2, "minute": 27}
